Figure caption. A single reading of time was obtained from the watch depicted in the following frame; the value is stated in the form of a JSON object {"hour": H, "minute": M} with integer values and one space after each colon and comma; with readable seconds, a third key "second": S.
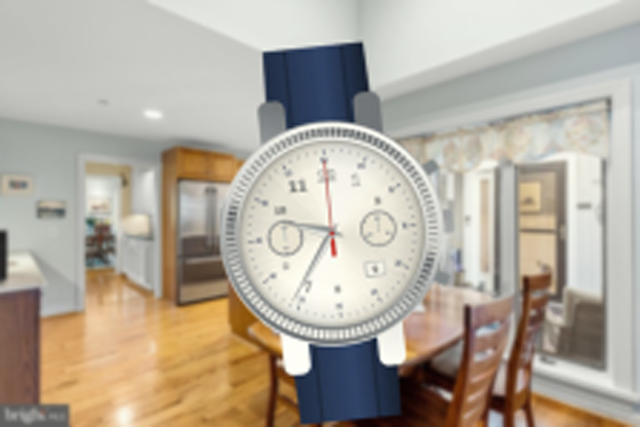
{"hour": 9, "minute": 36}
